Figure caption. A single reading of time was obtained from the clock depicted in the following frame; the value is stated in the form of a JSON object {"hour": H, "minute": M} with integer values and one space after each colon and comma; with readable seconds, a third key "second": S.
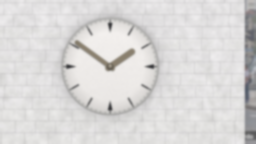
{"hour": 1, "minute": 51}
